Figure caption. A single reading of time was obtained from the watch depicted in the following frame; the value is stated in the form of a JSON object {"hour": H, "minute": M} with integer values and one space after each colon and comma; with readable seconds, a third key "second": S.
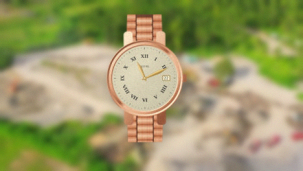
{"hour": 11, "minute": 11}
